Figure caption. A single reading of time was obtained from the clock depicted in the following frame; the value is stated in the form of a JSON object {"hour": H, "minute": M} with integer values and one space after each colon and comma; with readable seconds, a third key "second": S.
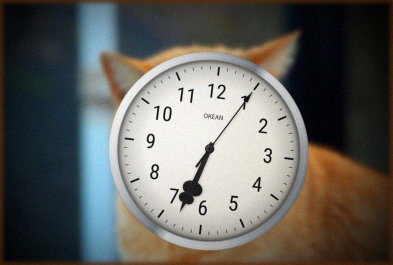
{"hour": 6, "minute": 33, "second": 5}
